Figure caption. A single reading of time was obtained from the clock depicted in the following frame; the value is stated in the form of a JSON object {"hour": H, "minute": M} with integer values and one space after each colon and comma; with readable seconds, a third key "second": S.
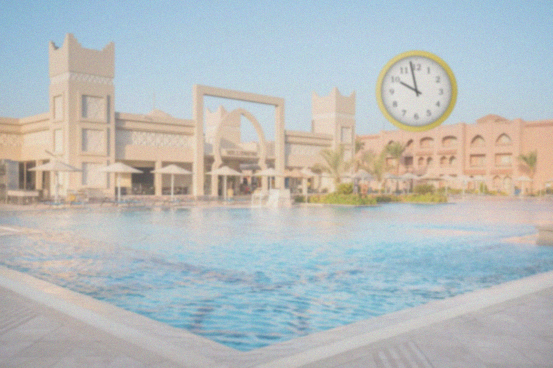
{"hour": 9, "minute": 58}
